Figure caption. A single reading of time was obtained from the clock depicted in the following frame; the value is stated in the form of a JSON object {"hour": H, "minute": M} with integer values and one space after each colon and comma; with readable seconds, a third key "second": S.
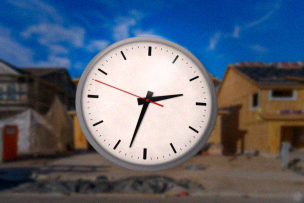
{"hour": 2, "minute": 32, "second": 48}
